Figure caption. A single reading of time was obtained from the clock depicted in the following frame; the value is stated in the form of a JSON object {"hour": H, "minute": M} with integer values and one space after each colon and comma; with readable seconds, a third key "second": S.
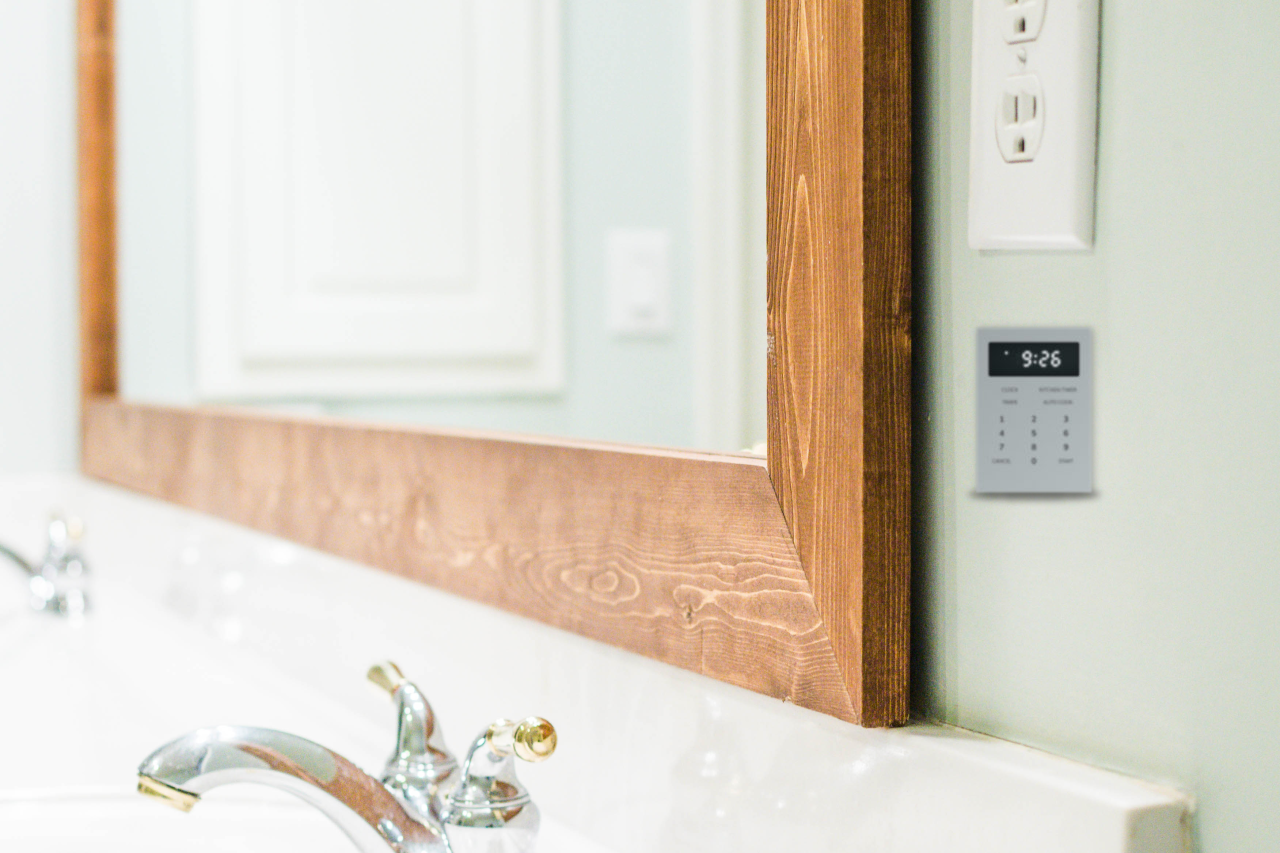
{"hour": 9, "minute": 26}
